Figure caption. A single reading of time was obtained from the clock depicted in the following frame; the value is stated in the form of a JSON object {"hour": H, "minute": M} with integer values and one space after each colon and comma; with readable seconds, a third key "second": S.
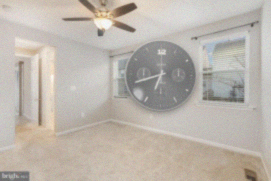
{"hour": 6, "minute": 42}
